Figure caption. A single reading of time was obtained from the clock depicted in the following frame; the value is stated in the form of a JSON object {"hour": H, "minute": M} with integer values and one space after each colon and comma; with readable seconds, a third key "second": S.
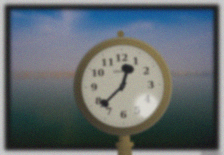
{"hour": 12, "minute": 38}
